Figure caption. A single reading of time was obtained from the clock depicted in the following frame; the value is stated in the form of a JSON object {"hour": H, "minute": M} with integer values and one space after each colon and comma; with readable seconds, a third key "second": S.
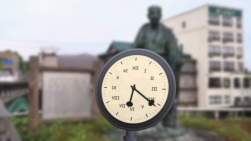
{"hour": 6, "minute": 21}
